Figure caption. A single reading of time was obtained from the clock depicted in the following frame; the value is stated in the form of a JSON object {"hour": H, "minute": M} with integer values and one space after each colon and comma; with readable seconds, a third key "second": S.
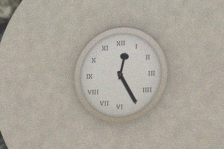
{"hour": 12, "minute": 25}
